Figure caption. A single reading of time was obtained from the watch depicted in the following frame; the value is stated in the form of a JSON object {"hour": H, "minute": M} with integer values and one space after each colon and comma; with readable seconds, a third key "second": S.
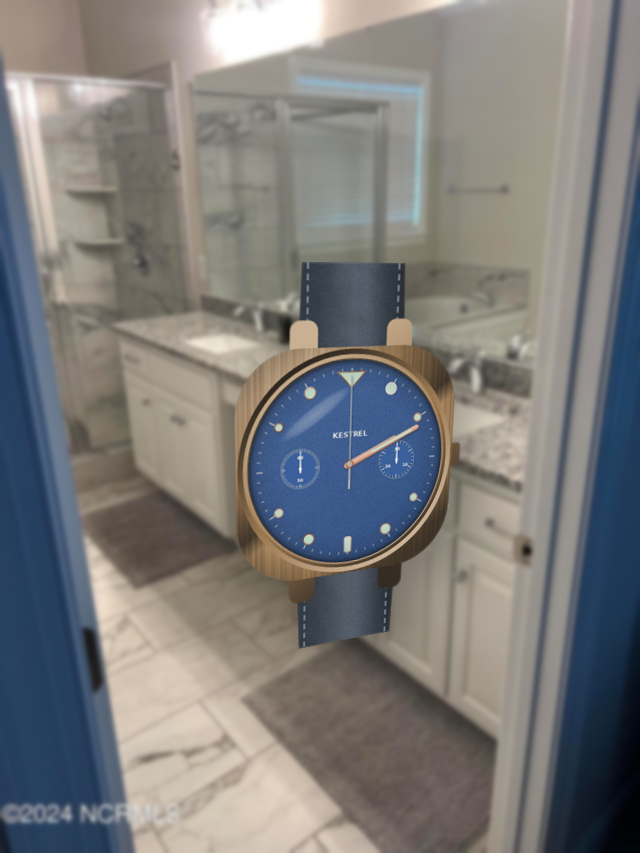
{"hour": 2, "minute": 11}
